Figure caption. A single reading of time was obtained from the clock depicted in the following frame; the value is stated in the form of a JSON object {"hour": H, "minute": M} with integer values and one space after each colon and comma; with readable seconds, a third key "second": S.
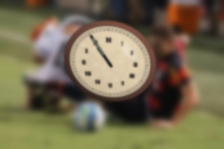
{"hour": 10, "minute": 55}
